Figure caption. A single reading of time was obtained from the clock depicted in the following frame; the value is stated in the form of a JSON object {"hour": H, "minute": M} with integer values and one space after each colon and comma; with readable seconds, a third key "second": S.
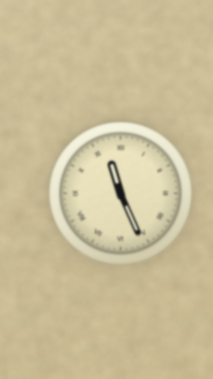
{"hour": 11, "minute": 26}
